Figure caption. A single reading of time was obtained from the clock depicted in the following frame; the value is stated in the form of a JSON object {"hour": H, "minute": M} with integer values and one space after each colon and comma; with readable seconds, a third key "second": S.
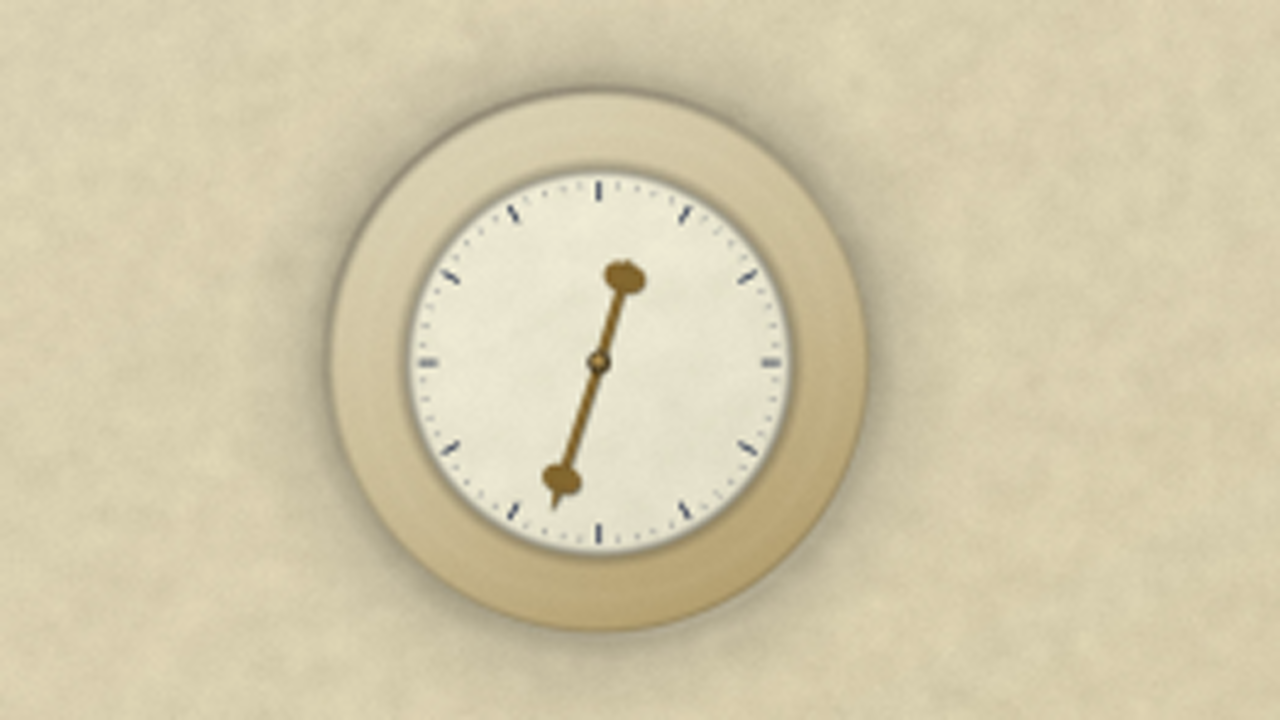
{"hour": 12, "minute": 33}
